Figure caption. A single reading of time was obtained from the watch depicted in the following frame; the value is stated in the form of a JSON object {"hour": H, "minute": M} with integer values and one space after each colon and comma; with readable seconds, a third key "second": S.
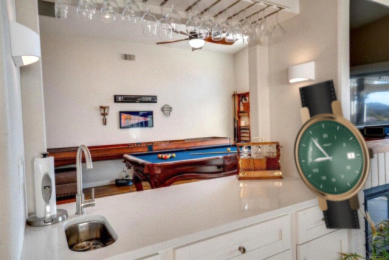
{"hour": 8, "minute": 54}
